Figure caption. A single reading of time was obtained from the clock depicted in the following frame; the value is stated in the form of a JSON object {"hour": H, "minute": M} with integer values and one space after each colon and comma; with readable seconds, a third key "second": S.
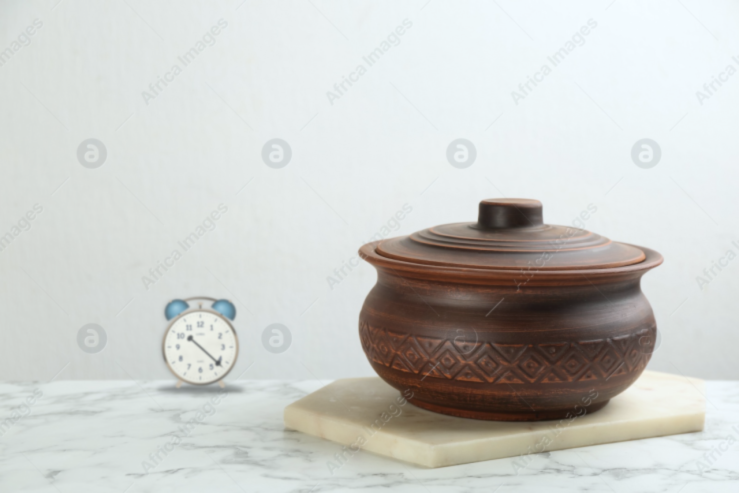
{"hour": 10, "minute": 22}
